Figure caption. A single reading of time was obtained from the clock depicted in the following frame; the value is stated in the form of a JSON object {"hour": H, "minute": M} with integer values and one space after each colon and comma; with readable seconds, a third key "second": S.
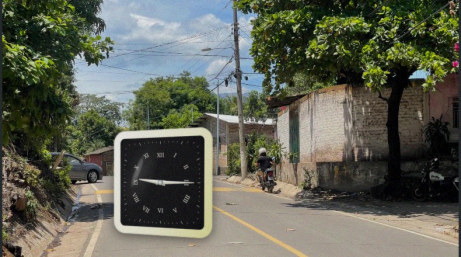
{"hour": 9, "minute": 15}
